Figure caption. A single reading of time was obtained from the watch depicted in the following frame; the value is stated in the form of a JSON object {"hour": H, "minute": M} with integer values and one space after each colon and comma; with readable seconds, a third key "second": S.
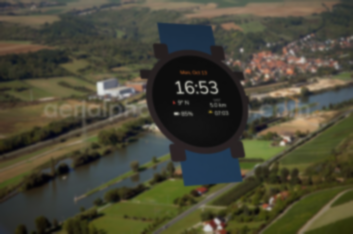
{"hour": 16, "minute": 53}
